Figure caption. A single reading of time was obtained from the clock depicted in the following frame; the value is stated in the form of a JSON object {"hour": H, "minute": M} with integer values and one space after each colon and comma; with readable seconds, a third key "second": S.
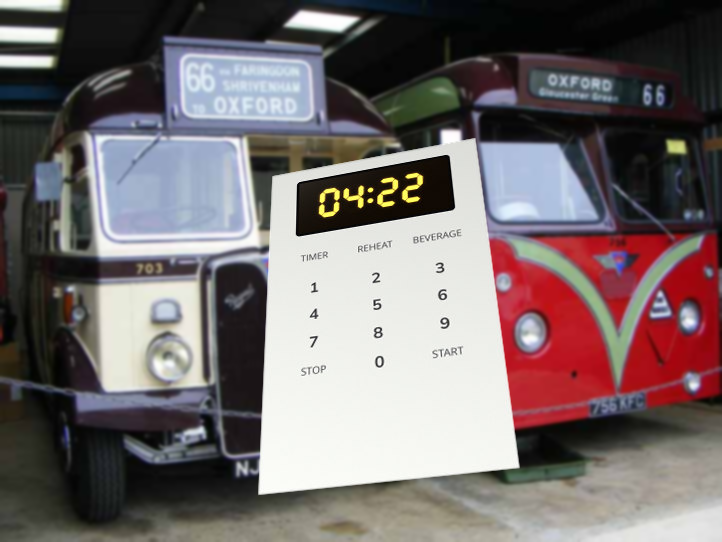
{"hour": 4, "minute": 22}
